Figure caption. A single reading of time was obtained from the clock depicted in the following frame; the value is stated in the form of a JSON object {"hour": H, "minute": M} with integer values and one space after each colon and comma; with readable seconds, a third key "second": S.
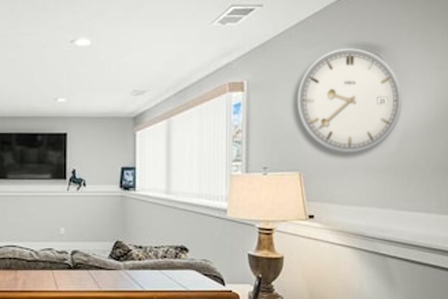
{"hour": 9, "minute": 38}
